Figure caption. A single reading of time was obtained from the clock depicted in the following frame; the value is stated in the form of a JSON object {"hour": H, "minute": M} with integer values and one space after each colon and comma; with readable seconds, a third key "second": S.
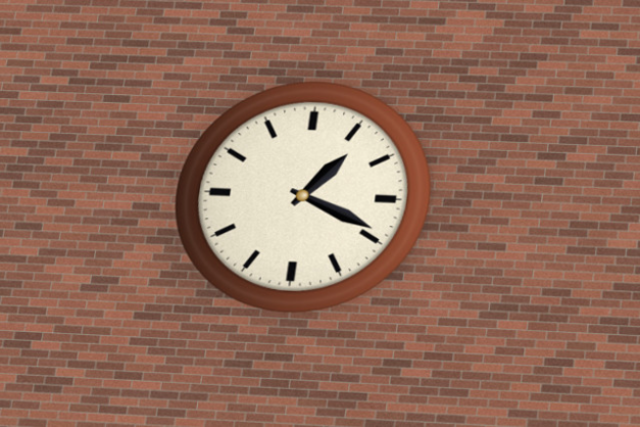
{"hour": 1, "minute": 19}
